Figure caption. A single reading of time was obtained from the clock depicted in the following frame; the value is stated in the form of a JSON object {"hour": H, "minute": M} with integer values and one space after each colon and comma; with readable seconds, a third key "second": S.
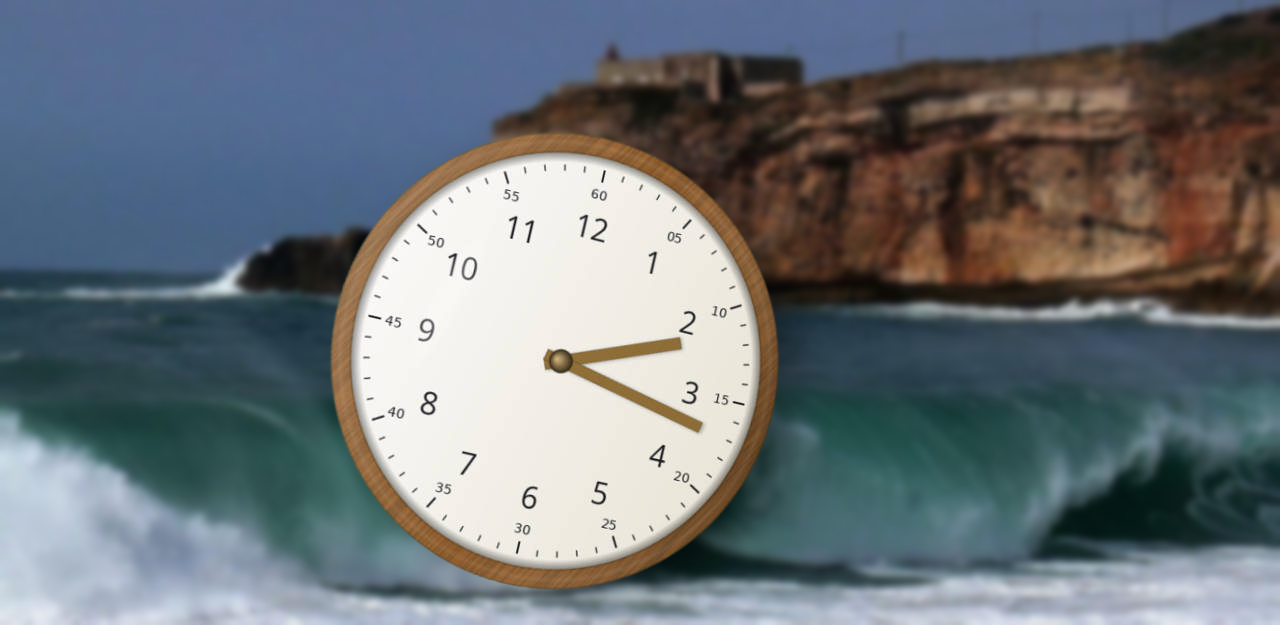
{"hour": 2, "minute": 17}
